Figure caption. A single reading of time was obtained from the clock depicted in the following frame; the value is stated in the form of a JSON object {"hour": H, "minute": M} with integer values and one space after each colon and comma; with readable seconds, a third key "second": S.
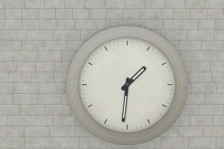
{"hour": 1, "minute": 31}
